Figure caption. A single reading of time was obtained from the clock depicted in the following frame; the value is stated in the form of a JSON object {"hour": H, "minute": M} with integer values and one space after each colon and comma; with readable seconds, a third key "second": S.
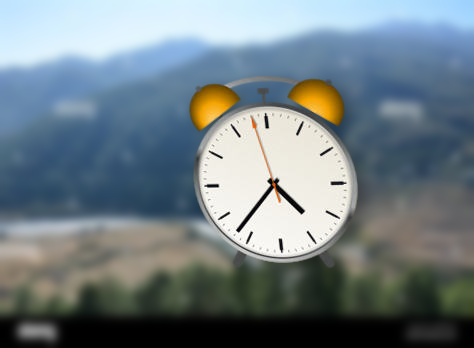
{"hour": 4, "minute": 36, "second": 58}
